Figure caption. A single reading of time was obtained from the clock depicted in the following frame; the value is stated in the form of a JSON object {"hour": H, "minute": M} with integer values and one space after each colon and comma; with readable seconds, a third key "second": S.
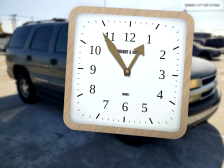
{"hour": 12, "minute": 54}
